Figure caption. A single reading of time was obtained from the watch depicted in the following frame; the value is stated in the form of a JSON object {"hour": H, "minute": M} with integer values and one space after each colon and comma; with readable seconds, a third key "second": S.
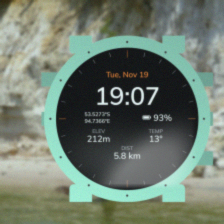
{"hour": 19, "minute": 7}
